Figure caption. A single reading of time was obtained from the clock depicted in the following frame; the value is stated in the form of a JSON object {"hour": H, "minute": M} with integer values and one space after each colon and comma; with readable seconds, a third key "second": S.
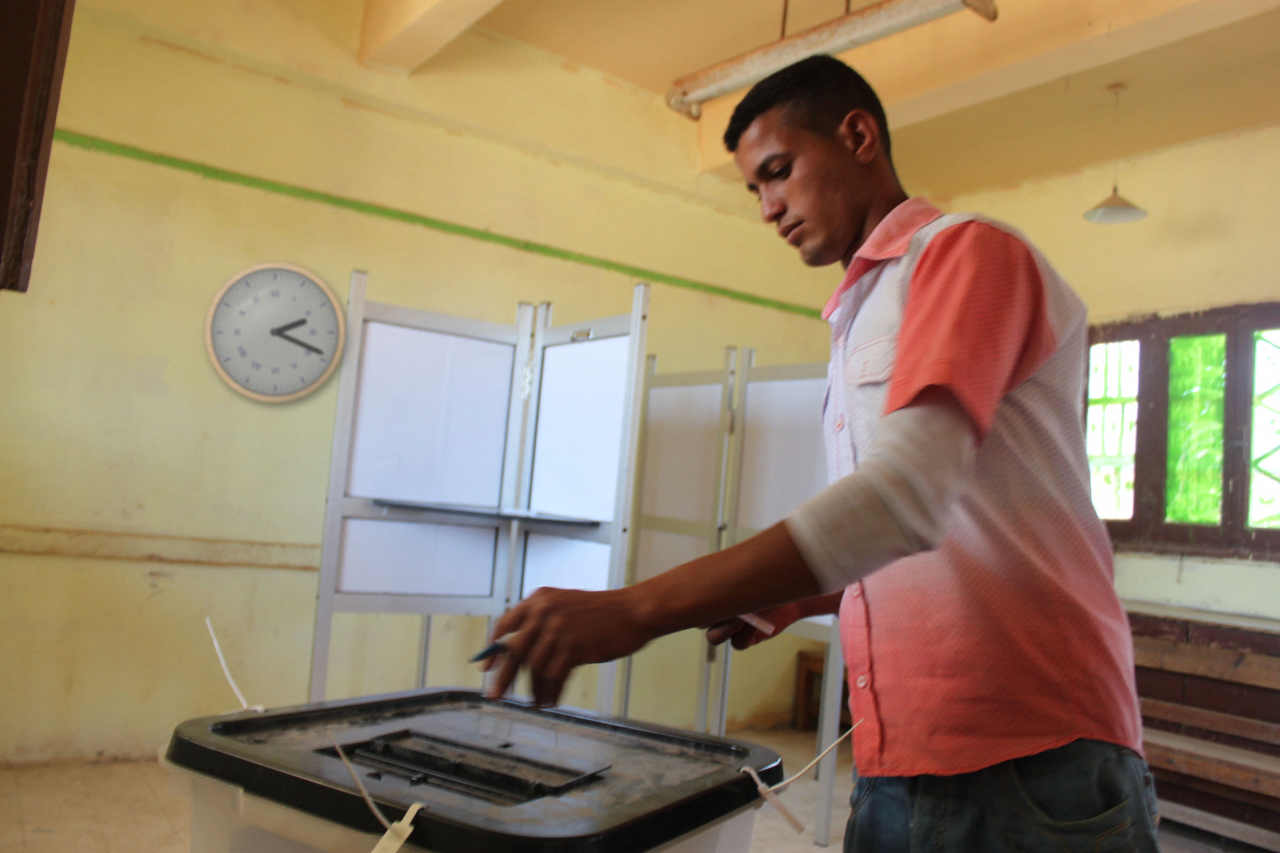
{"hour": 2, "minute": 19}
